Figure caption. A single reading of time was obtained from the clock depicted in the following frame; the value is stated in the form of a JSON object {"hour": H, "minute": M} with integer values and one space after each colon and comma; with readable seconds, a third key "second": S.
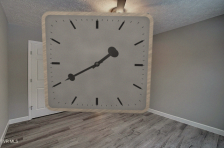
{"hour": 1, "minute": 40}
